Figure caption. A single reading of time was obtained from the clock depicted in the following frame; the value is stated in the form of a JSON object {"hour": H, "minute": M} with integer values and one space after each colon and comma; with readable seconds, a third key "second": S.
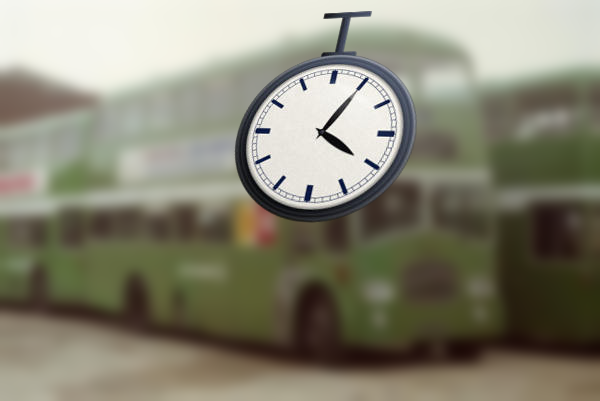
{"hour": 4, "minute": 5}
